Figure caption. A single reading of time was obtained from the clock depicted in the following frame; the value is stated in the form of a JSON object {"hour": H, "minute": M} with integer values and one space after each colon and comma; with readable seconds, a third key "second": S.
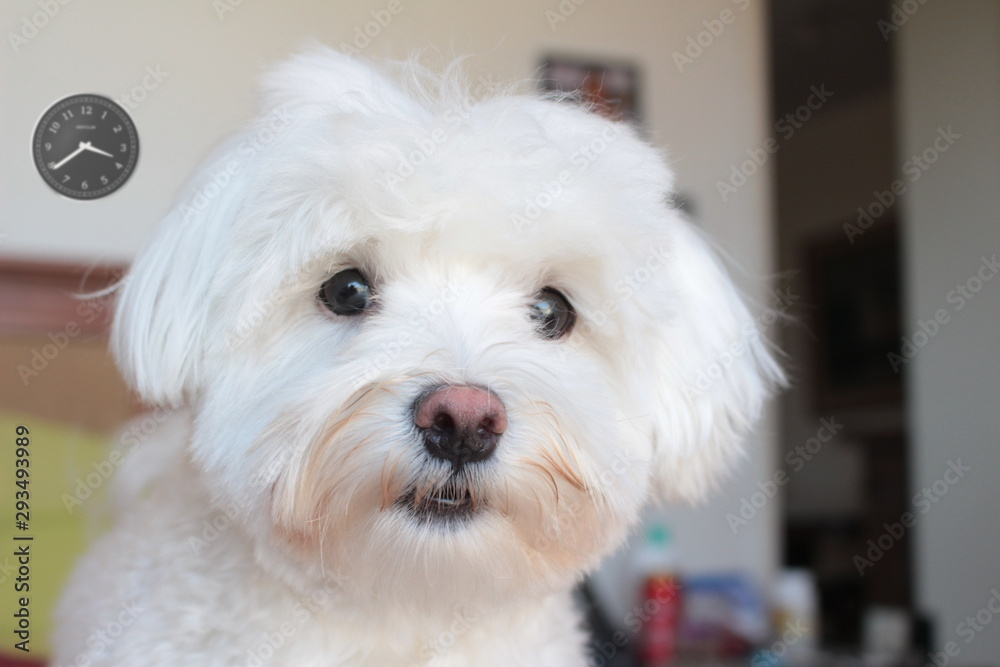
{"hour": 3, "minute": 39}
